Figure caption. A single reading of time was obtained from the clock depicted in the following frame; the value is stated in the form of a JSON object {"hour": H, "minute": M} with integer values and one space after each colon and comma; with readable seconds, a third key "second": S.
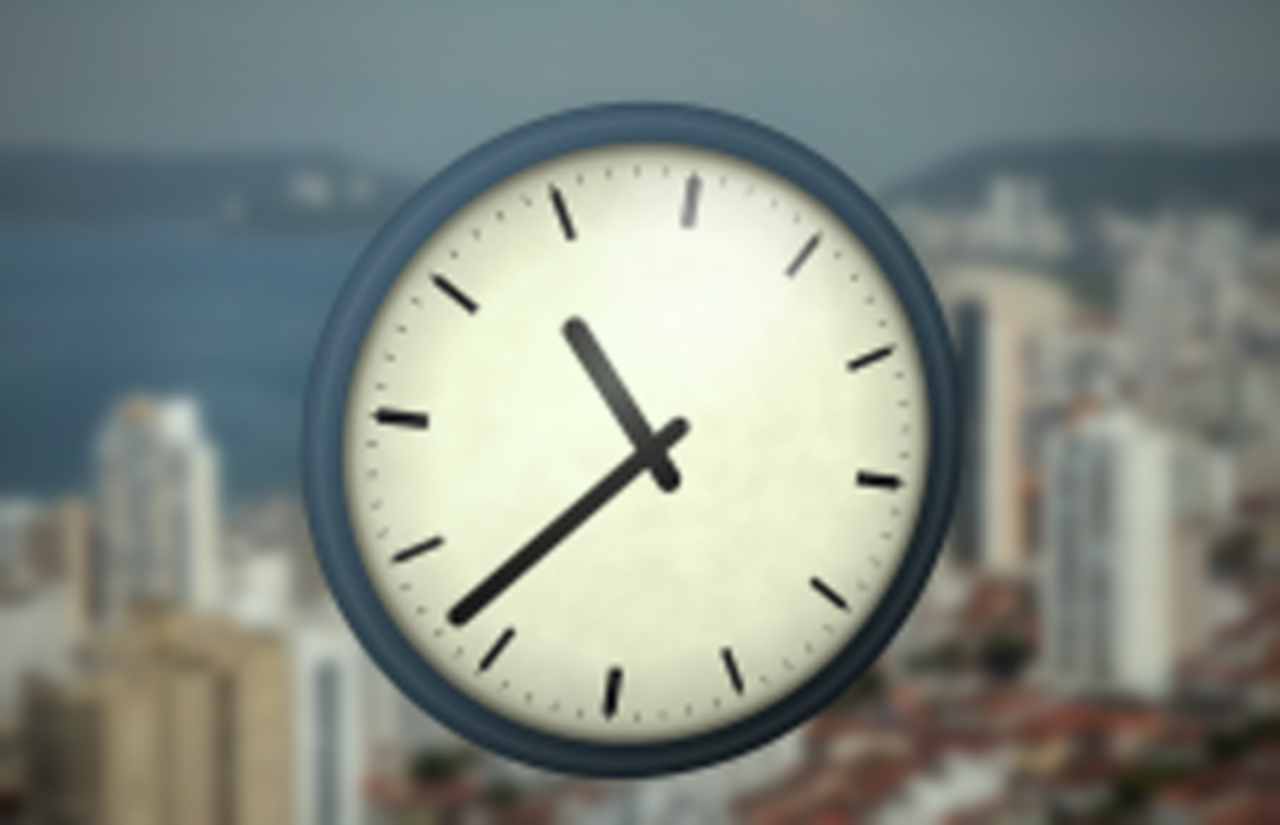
{"hour": 10, "minute": 37}
